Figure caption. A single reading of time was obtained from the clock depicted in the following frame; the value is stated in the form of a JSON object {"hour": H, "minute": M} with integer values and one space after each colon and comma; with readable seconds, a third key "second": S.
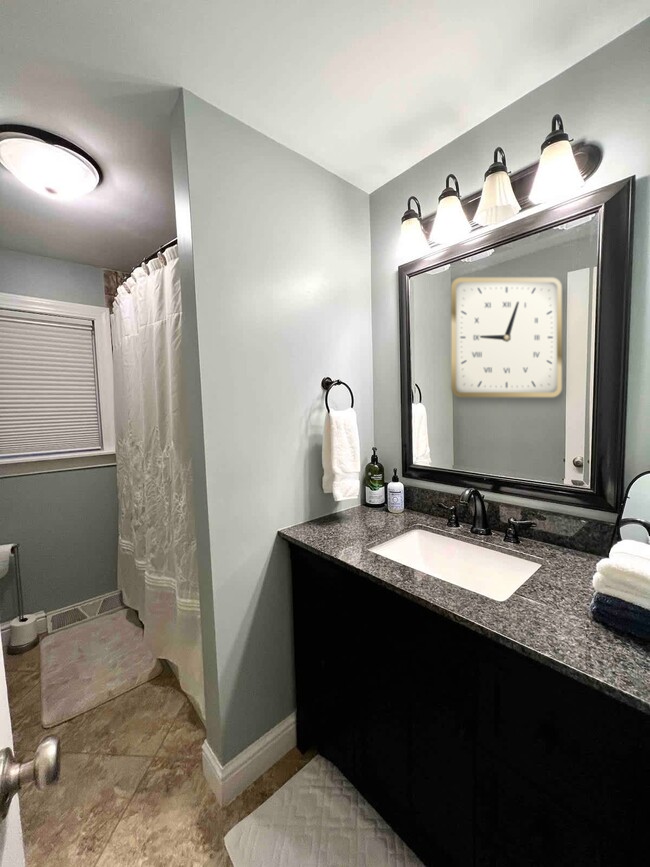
{"hour": 9, "minute": 3}
